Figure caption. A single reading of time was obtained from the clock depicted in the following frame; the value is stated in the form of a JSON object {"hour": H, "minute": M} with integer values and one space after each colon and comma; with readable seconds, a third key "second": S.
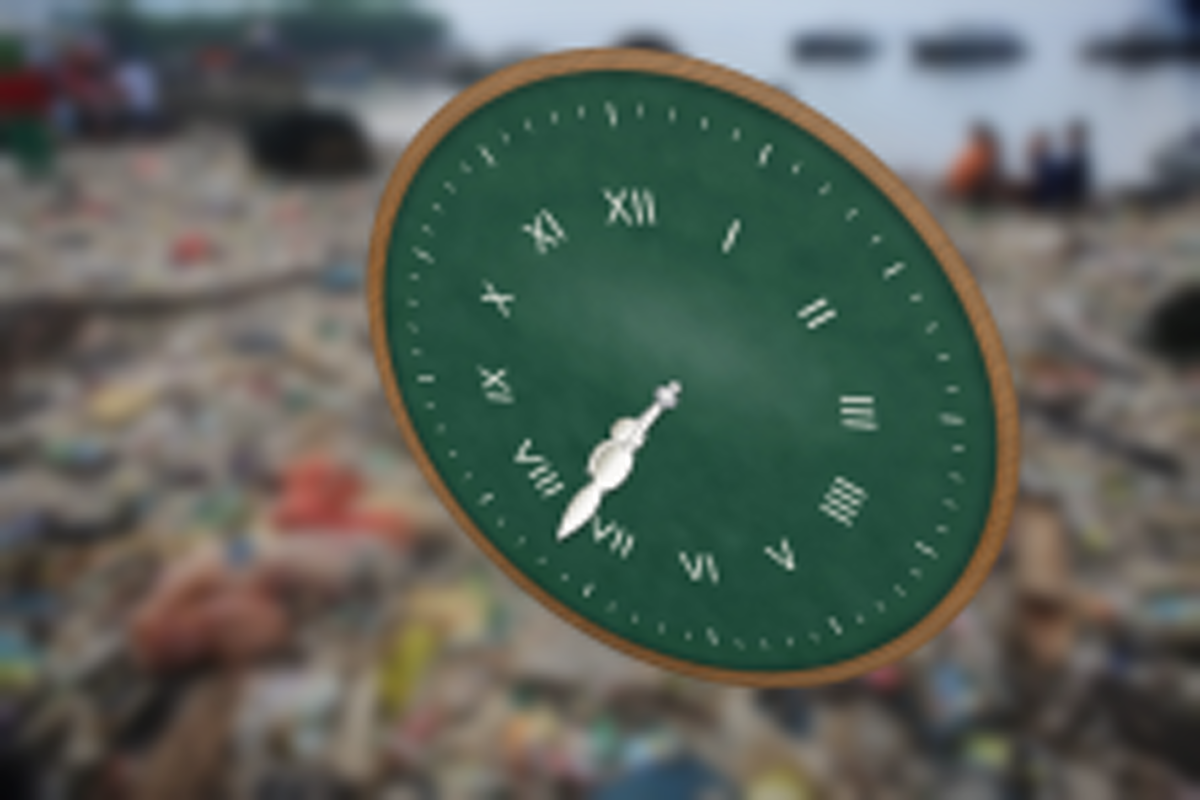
{"hour": 7, "minute": 37}
